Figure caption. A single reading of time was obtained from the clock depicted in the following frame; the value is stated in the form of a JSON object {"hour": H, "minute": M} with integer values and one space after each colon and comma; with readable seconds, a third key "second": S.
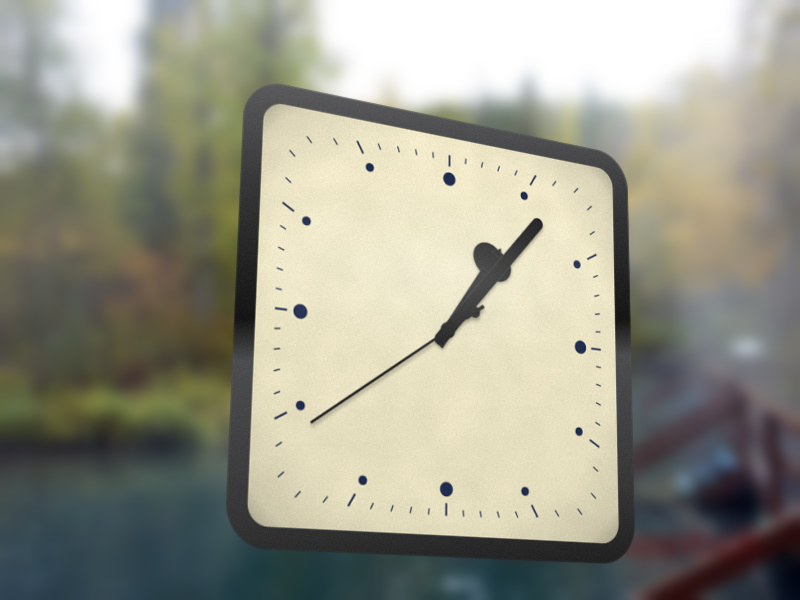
{"hour": 1, "minute": 6, "second": 39}
